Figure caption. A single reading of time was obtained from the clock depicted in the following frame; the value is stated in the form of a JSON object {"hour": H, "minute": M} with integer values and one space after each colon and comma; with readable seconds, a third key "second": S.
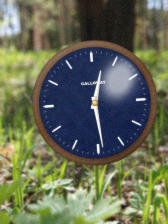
{"hour": 12, "minute": 29}
